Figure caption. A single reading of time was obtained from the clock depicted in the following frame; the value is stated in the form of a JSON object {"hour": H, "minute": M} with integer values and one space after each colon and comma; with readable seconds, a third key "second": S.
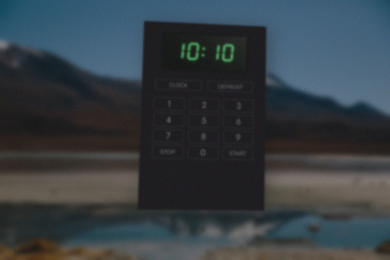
{"hour": 10, "minute": 10}
